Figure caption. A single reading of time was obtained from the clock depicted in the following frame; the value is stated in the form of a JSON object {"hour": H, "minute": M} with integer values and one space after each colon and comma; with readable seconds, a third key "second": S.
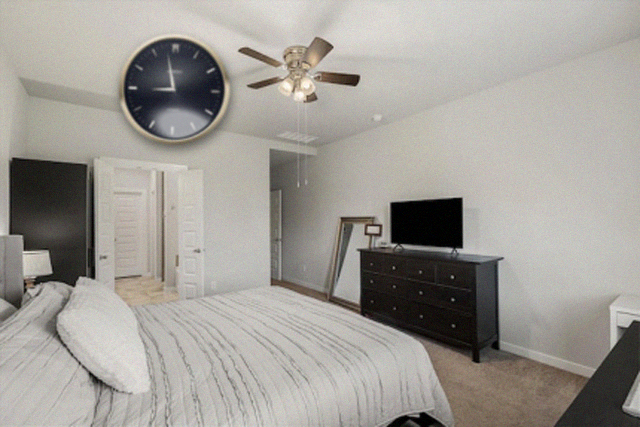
{"hour": 8, "minute": 58}
